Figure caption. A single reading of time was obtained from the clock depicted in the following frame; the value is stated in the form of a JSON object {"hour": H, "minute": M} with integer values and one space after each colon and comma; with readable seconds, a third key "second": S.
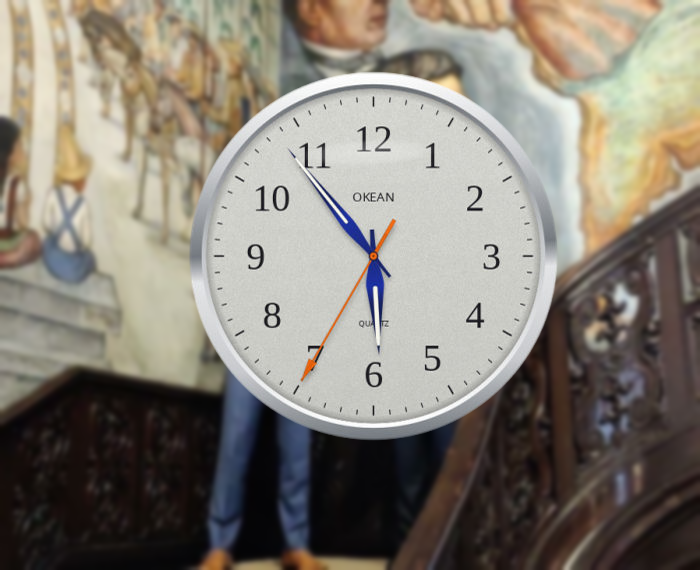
{"hour": 5, "minute": 53, "second": 35}
